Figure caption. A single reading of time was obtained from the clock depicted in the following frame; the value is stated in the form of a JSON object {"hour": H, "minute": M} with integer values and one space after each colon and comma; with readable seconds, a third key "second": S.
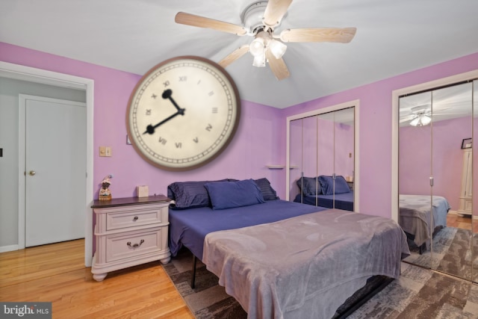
{"hour": 10, "minute": 40}
